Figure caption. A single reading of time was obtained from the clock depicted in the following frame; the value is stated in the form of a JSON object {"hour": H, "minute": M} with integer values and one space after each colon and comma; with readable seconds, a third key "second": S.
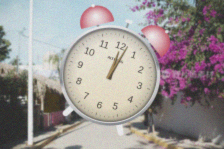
{"hour": 12, "minute": 2}
